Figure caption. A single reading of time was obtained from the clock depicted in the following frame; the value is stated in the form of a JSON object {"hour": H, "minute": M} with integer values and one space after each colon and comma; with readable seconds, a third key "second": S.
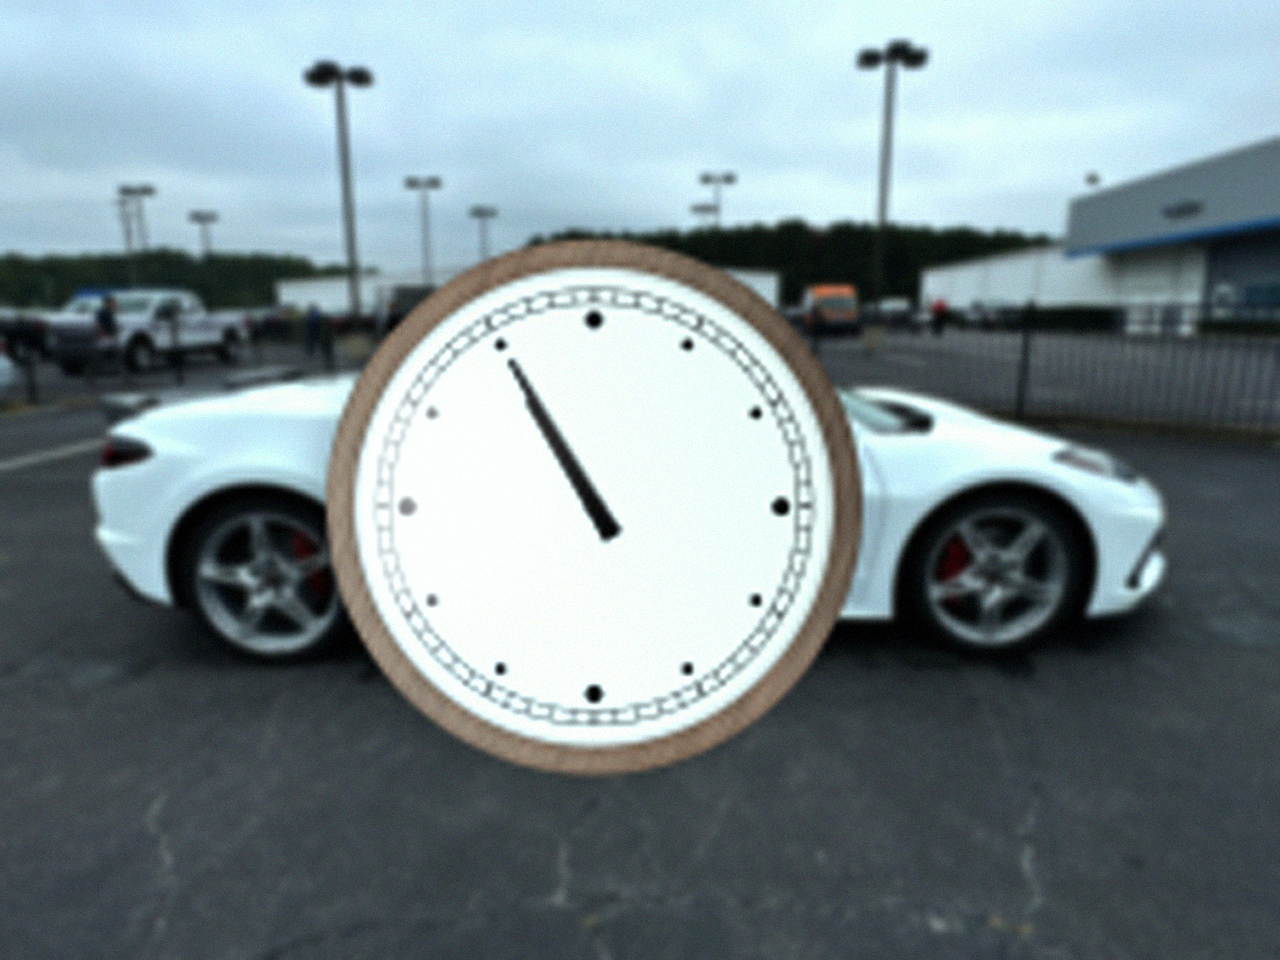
{"hour": 10, "minute": 55}
